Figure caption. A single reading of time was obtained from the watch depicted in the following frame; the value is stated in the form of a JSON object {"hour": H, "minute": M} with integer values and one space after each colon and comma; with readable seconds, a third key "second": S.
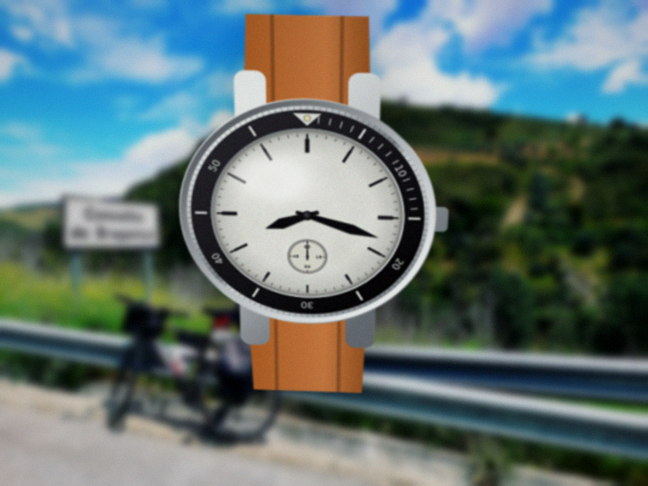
{"hour": 8, "minute": 18}
